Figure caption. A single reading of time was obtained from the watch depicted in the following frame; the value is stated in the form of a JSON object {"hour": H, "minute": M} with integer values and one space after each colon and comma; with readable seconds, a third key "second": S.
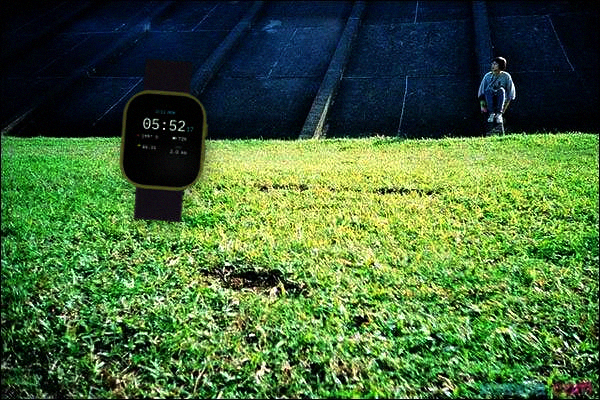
{"hour": 5, "minute": 52}
